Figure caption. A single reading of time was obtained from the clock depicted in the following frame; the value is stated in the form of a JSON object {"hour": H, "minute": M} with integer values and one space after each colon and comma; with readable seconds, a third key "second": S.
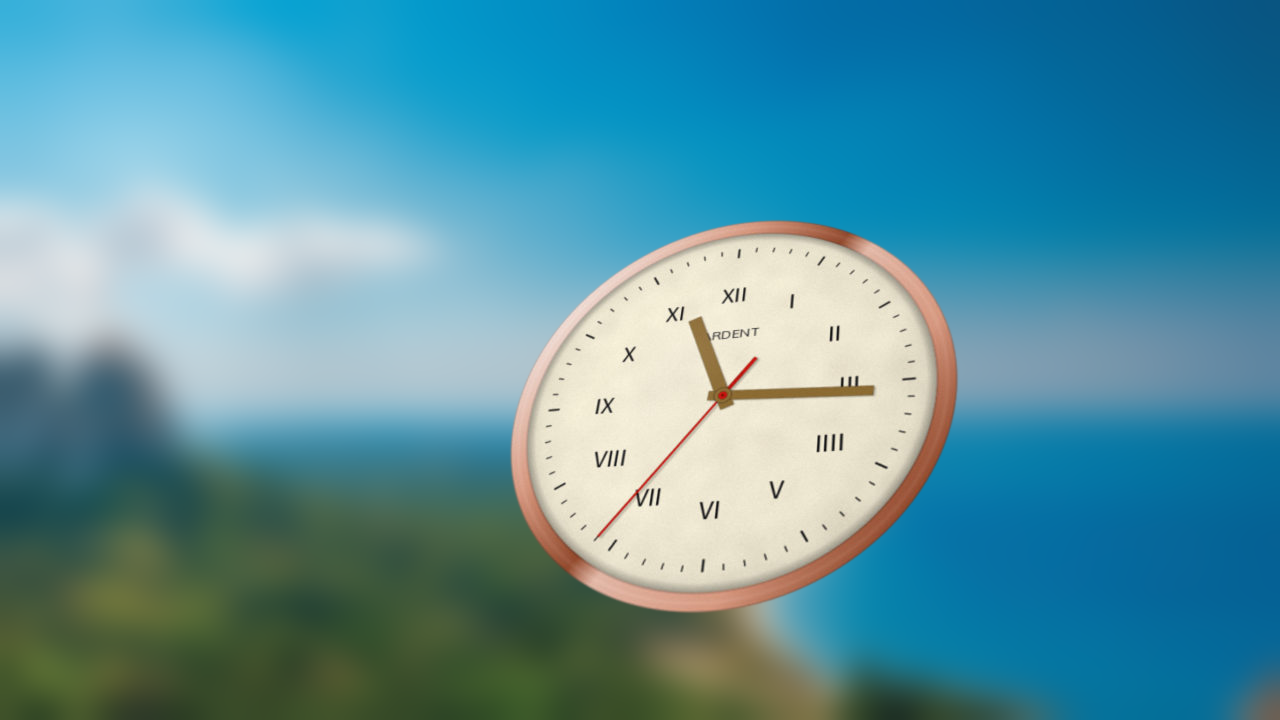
{"hour": 11, "minute": 15, "second": 36}
